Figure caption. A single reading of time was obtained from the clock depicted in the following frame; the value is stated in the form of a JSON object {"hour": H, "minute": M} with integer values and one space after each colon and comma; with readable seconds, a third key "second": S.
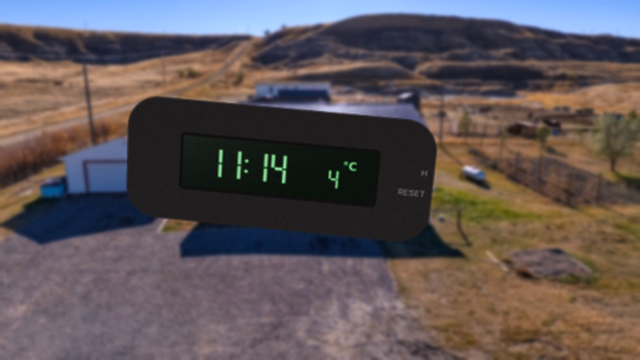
{"hour": 11, "minute": 14}
